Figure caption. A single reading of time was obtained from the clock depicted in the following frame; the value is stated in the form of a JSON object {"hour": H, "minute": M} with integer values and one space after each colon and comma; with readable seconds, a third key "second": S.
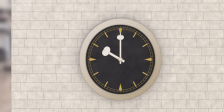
{"hour": 10, "minute": 0}
